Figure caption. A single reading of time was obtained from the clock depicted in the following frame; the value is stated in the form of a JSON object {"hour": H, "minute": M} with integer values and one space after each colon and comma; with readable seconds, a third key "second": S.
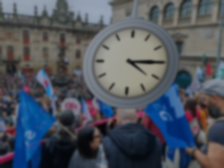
{"hour": 4, "minute": 15}
